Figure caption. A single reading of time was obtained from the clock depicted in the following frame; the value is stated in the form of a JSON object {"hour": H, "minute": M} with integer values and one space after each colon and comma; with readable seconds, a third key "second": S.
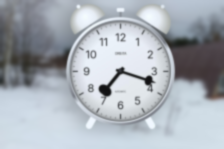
{"hour": 7, "minute": 18}
